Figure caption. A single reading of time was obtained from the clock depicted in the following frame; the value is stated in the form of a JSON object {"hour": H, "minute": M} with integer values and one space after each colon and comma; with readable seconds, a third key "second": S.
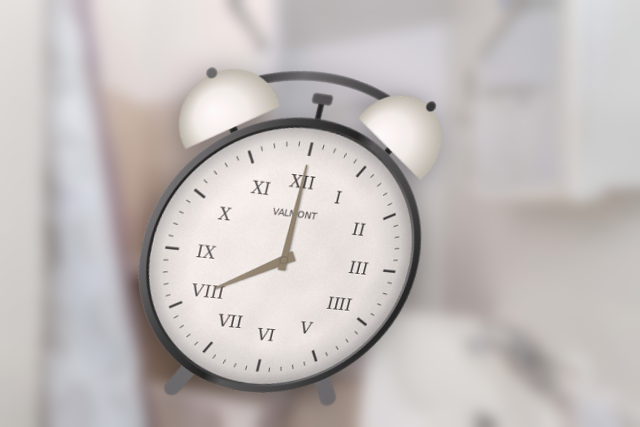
{"hour": 8, "minute": 0}
